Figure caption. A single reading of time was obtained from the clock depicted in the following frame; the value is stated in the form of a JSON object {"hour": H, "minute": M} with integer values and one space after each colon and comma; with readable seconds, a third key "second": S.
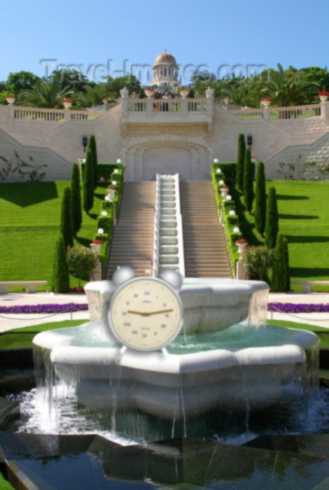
{"hour": 9, "minute": 13}
